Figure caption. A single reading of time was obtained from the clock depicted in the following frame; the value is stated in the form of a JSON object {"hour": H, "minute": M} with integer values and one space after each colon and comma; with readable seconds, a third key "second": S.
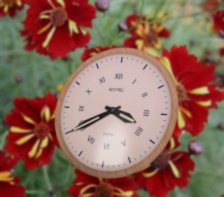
{"hour": 3, "minute": 40}
